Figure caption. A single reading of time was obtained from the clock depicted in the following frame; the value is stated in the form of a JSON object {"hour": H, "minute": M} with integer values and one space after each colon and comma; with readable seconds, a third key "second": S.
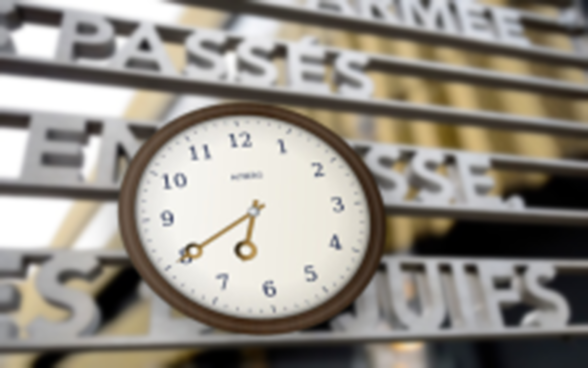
{"hour": 6, "minute": 40}
